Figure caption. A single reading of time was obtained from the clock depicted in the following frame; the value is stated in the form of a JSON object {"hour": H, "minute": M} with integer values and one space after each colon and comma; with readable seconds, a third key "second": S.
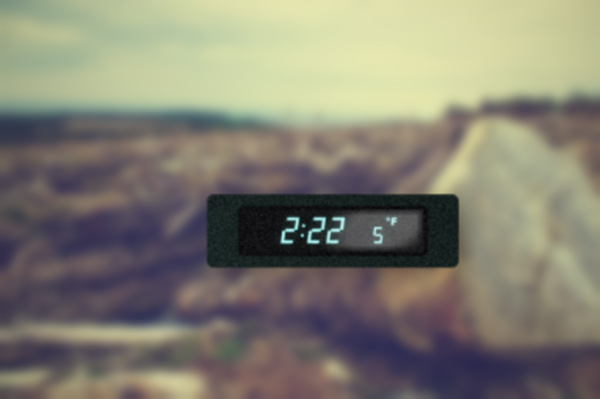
{"hour": 2, "minute": 22}
